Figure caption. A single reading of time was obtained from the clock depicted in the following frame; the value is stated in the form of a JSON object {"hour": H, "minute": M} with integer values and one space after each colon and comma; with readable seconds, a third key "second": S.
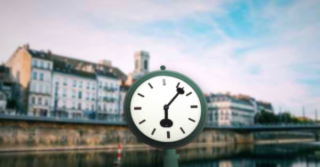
{"hour": 6, "minute": 7}
